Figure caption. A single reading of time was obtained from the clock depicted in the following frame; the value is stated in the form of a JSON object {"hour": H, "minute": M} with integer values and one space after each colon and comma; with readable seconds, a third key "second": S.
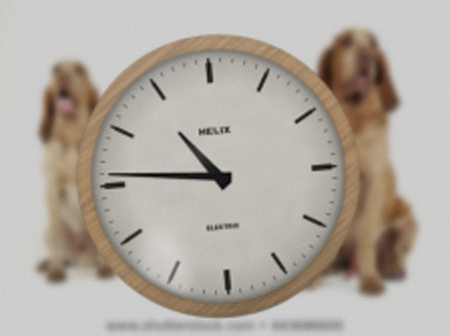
{"hour": 10, "minute": 46}
